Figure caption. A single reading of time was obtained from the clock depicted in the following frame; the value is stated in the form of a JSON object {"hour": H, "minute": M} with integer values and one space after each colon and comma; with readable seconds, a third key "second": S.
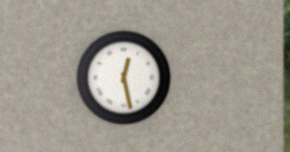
{"hour": 12, "minute": 28}
